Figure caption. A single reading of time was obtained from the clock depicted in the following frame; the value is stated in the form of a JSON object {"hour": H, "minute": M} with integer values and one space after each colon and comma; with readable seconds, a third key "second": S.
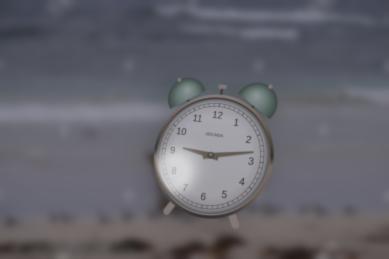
{"hour": 9, "minute": 13}
